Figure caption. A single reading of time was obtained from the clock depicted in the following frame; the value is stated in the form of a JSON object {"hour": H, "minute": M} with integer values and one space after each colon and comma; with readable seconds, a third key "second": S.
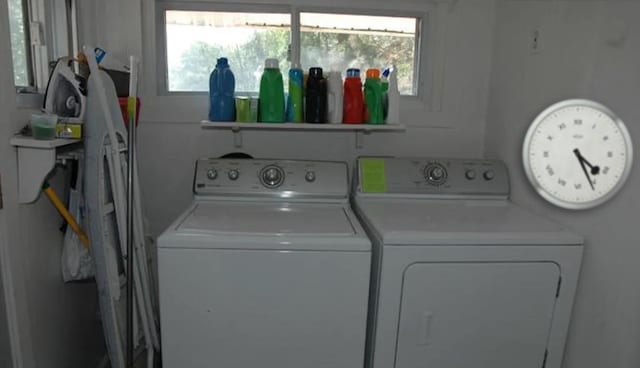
{"hour": 4, "minute": 26}
